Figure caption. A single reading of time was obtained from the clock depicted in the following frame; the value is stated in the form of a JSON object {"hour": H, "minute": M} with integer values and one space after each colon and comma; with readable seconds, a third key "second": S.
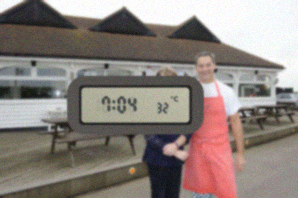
{"hour": 7, "minute": 4}
